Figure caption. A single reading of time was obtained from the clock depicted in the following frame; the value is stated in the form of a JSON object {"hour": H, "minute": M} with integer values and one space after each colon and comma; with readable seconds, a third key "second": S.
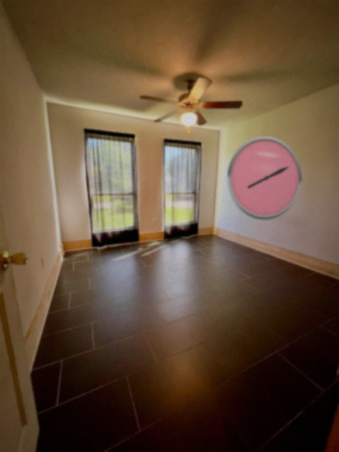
{"hour": 8, "minute": 11}
